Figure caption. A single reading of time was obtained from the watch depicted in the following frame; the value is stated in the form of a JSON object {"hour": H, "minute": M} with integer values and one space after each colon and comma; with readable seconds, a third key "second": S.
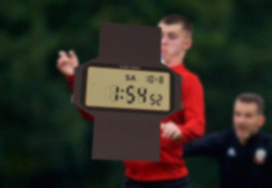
{"hour": 1, "minute": 54, "second": 52}
